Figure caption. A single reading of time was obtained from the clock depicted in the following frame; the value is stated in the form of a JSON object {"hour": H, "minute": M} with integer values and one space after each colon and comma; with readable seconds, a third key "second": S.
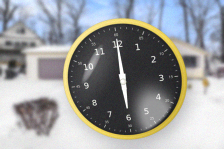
{"hour": 6, "minute": 0}
